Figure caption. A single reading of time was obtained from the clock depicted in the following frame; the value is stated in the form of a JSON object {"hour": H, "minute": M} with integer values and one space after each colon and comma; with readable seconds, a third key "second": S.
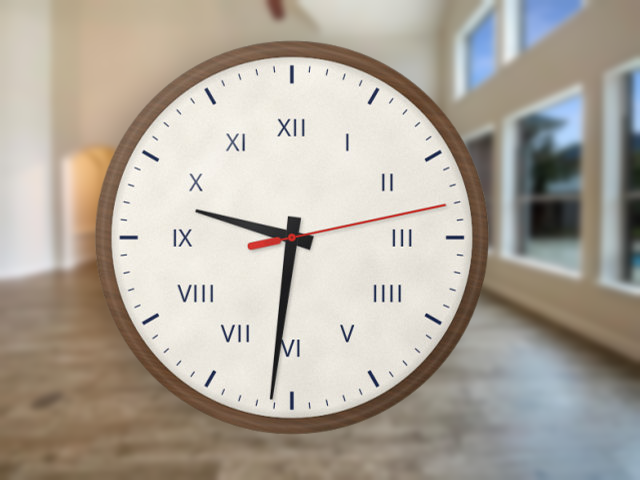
{"hour": 9, "minute": 31, "second": 13}
